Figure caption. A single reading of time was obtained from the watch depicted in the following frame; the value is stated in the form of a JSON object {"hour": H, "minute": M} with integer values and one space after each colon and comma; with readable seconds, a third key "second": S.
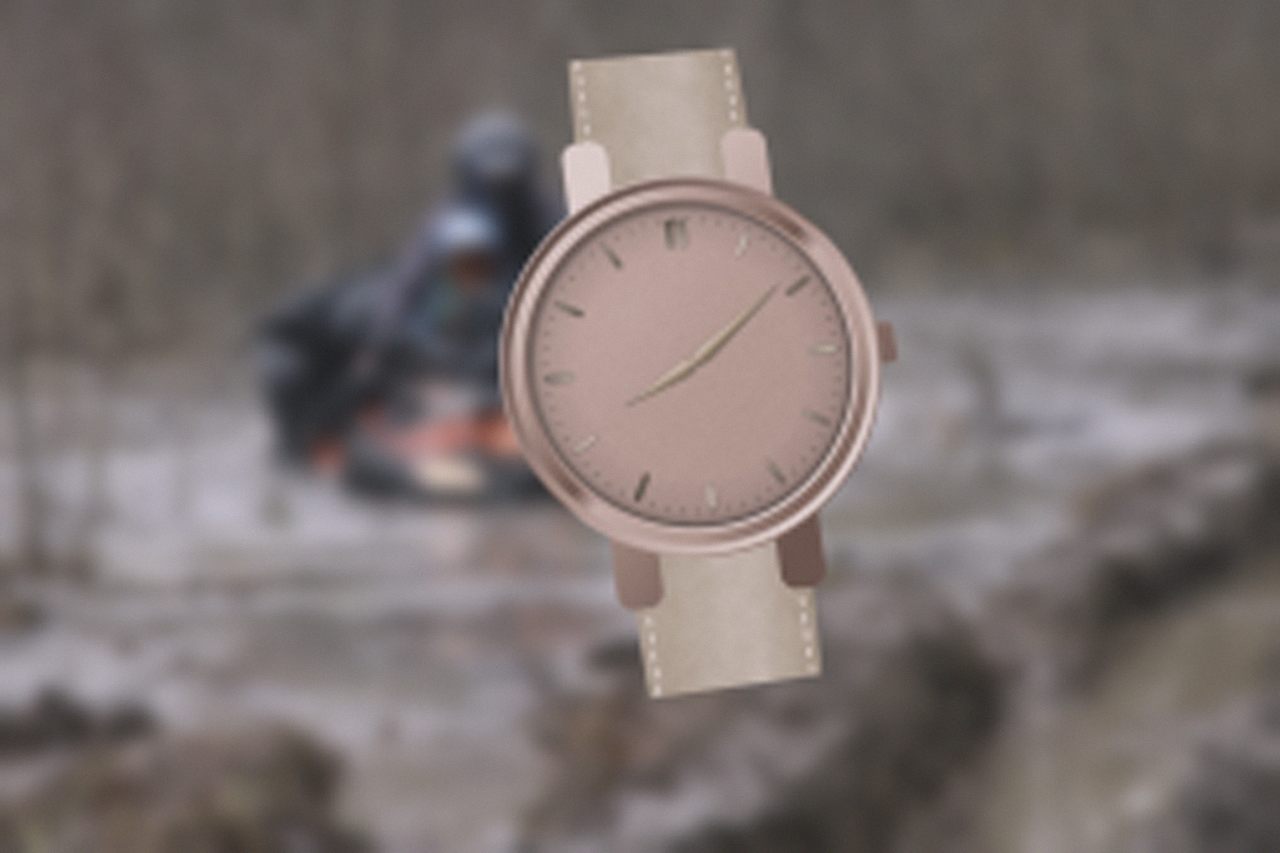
{"hour": 8, "minute": 9}
